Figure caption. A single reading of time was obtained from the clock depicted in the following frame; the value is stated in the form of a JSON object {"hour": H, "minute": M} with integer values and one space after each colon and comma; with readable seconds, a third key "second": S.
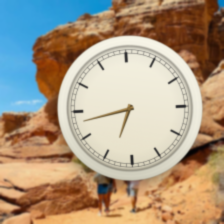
{"hour": 6, "minute": 43}
